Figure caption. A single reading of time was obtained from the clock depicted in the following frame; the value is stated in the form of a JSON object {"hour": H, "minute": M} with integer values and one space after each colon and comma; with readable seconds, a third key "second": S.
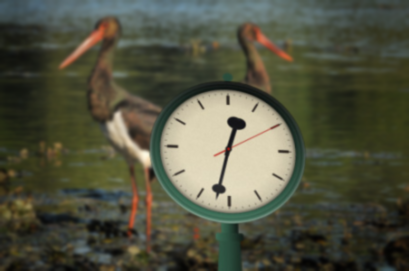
{"hour": 12, "minute": 32, "second": 10}
